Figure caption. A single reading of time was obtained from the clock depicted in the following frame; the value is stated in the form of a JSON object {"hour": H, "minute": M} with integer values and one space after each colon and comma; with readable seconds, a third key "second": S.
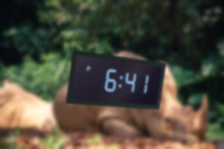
{"hour": 6, "minute": 41}
